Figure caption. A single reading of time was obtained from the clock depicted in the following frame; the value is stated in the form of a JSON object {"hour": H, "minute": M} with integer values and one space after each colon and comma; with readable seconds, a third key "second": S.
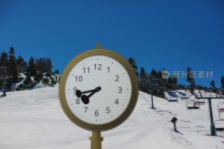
{"hour": 7, "minute": 43}
